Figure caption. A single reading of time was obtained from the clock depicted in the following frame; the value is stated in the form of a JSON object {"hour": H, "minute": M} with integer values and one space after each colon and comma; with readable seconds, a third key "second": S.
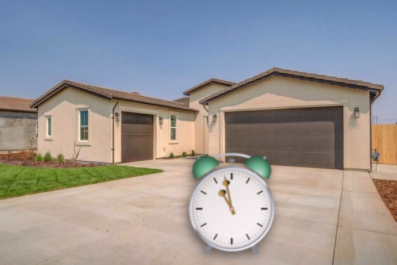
{"hour": 10, "minute": 58}
